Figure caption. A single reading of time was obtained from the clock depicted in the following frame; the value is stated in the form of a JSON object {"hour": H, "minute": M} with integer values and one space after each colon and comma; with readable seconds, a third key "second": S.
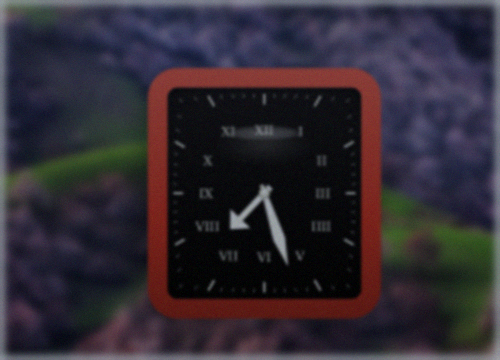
{"hour": 7, "minute": 27}
